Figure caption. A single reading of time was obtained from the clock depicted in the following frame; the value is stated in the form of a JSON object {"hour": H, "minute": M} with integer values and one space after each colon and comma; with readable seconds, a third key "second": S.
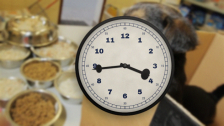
{"hour": 3, "minute": 44}
